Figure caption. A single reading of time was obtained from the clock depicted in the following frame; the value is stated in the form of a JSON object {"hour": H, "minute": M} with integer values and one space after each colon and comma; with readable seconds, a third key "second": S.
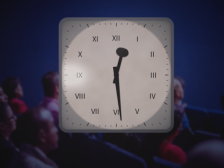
{"hour": 12, "minute": 29}
